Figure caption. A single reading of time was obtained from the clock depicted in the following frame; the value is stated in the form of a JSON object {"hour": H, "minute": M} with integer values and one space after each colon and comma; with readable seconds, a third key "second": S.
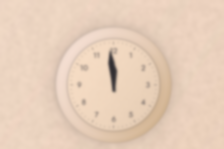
{"hour": 11, "minute": 59}
